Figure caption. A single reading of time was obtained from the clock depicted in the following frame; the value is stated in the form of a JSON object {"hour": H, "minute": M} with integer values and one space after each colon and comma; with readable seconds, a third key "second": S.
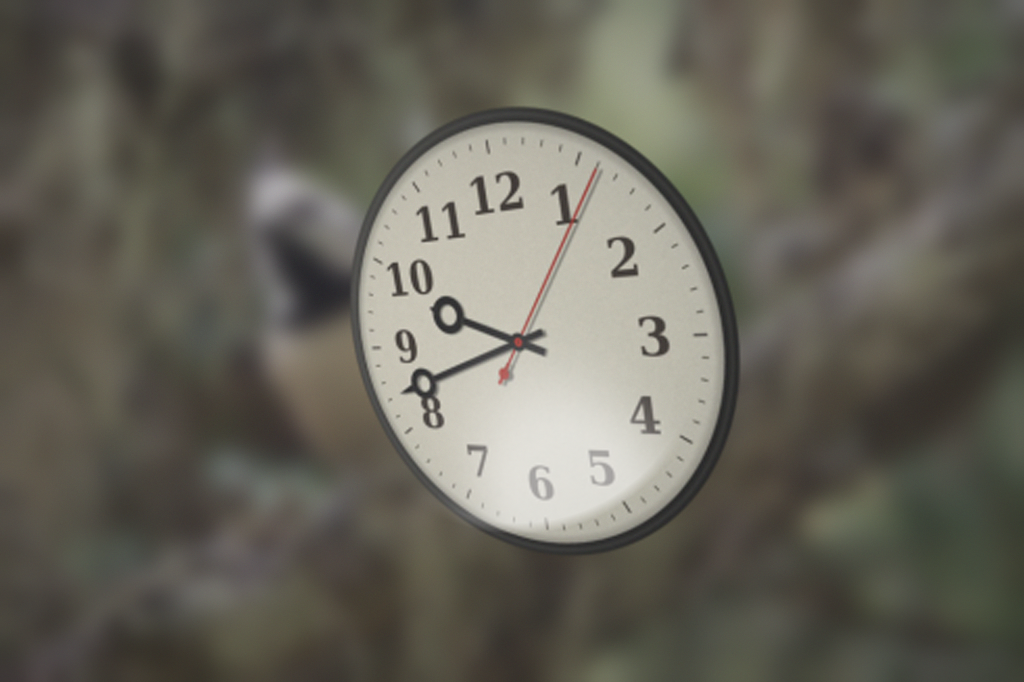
{"hour": 9, "minute": 42, "second": 6}
